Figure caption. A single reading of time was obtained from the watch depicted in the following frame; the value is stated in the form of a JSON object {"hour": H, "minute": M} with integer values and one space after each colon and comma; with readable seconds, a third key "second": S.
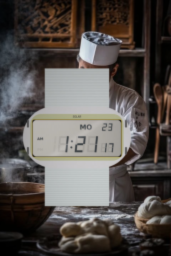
{"hour": 1, "minute": 21, "second": 17}
